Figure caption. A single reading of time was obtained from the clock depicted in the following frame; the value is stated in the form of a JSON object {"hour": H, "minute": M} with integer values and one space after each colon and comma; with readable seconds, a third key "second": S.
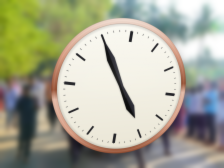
{"hour": 4, "minute": 55}
